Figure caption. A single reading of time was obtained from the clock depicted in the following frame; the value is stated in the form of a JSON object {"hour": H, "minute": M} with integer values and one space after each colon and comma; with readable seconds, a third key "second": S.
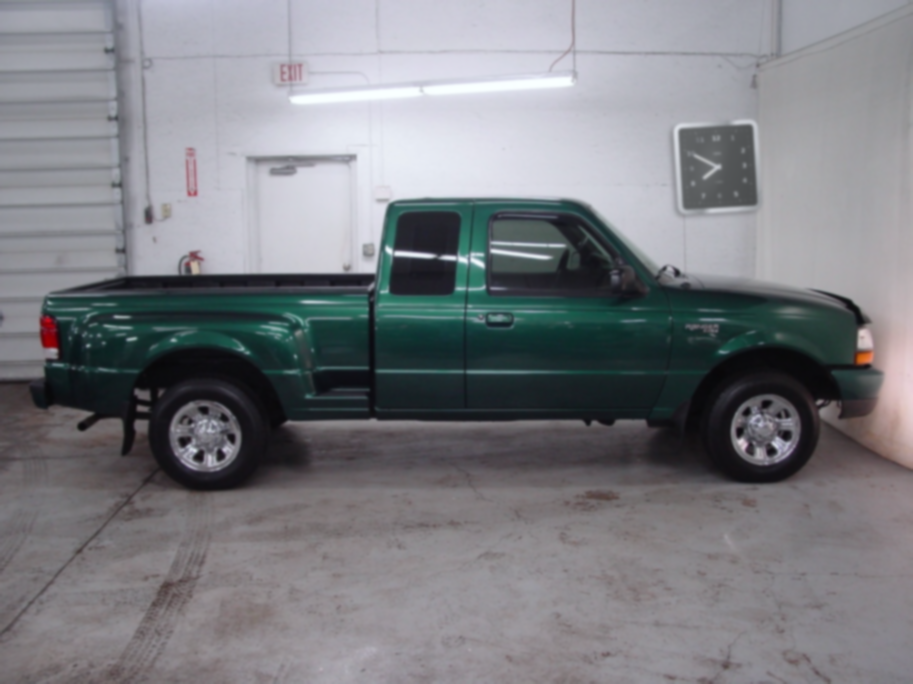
{"hour": 7, "minute": 50}
